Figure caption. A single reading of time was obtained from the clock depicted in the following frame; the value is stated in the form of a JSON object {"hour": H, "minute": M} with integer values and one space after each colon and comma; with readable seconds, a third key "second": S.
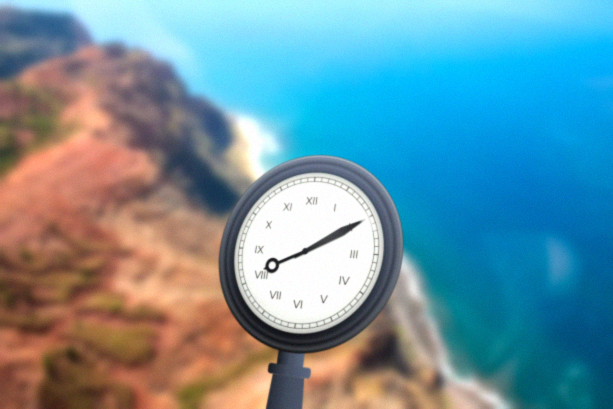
{"hour": 8, "minute": 10}
